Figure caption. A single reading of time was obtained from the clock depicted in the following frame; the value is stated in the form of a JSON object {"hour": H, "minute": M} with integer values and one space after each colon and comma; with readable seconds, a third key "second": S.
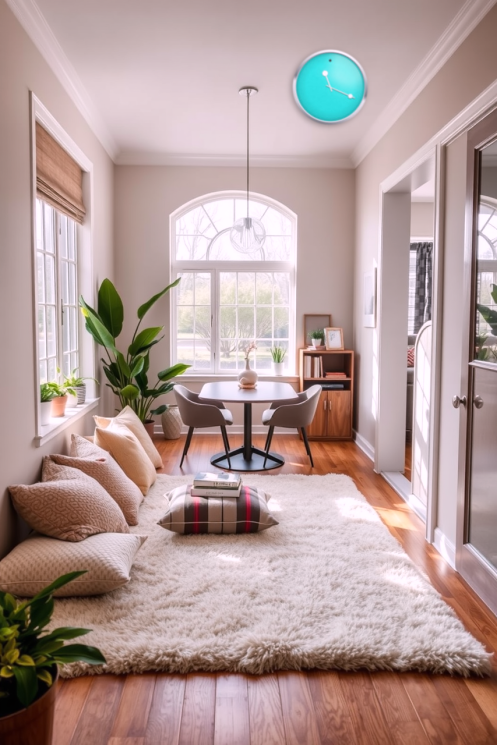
{"hour": 11, "minute": 19}
